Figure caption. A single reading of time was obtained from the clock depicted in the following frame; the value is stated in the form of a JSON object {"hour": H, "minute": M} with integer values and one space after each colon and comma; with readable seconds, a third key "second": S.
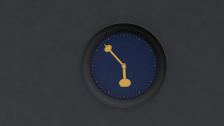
{"hour": 5, "minute": 53}
